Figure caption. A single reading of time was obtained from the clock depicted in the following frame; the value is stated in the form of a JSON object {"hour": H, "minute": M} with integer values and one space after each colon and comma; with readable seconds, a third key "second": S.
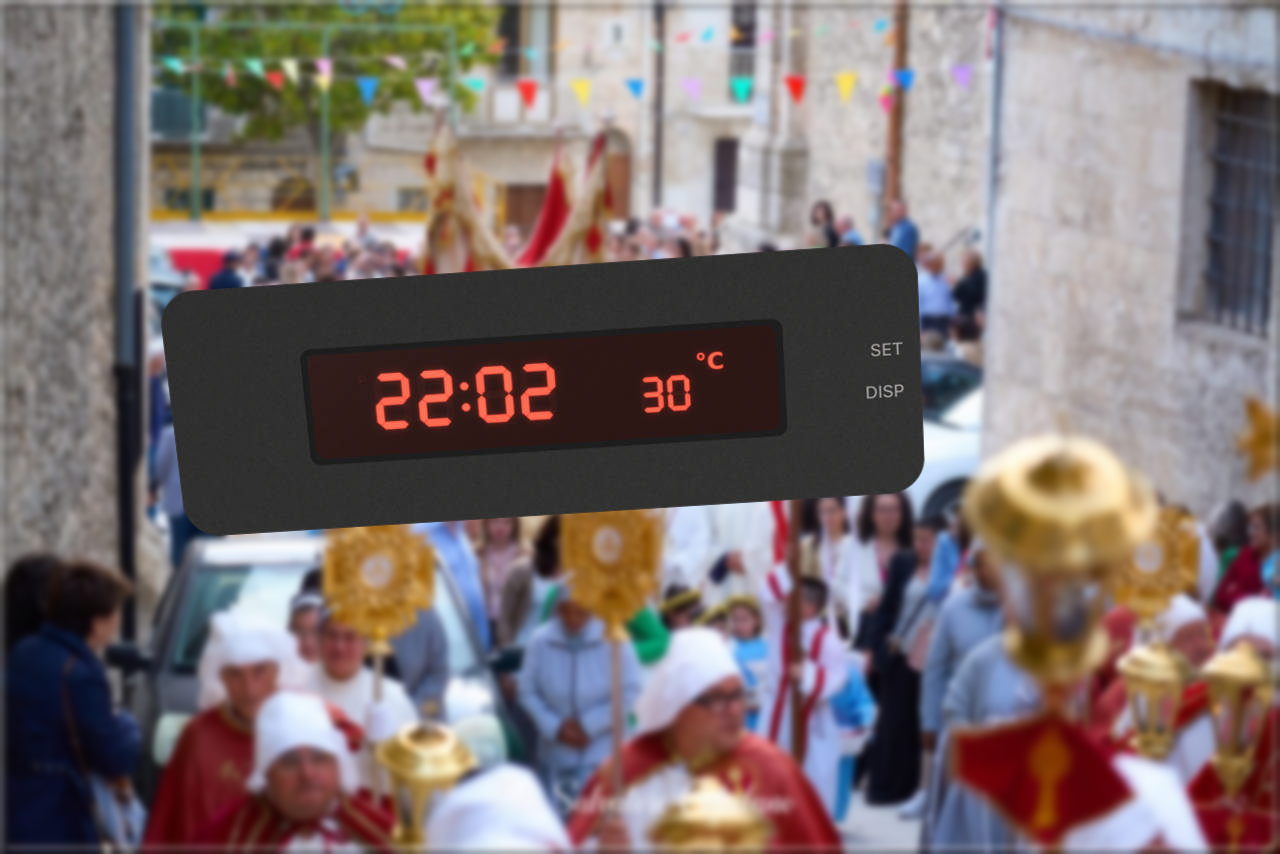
{"hour": 22, "minute": 2}
